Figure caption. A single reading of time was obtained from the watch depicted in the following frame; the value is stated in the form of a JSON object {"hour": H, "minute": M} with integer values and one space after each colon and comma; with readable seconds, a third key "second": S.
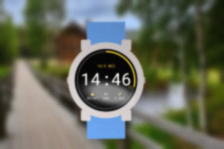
{"hour": 14, "minute": 46}
